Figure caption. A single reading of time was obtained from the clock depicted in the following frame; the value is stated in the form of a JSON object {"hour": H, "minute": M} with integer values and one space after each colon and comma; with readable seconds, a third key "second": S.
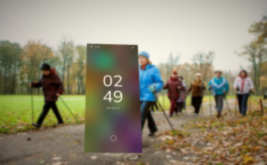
{"hour": 2, "minute": 49}
